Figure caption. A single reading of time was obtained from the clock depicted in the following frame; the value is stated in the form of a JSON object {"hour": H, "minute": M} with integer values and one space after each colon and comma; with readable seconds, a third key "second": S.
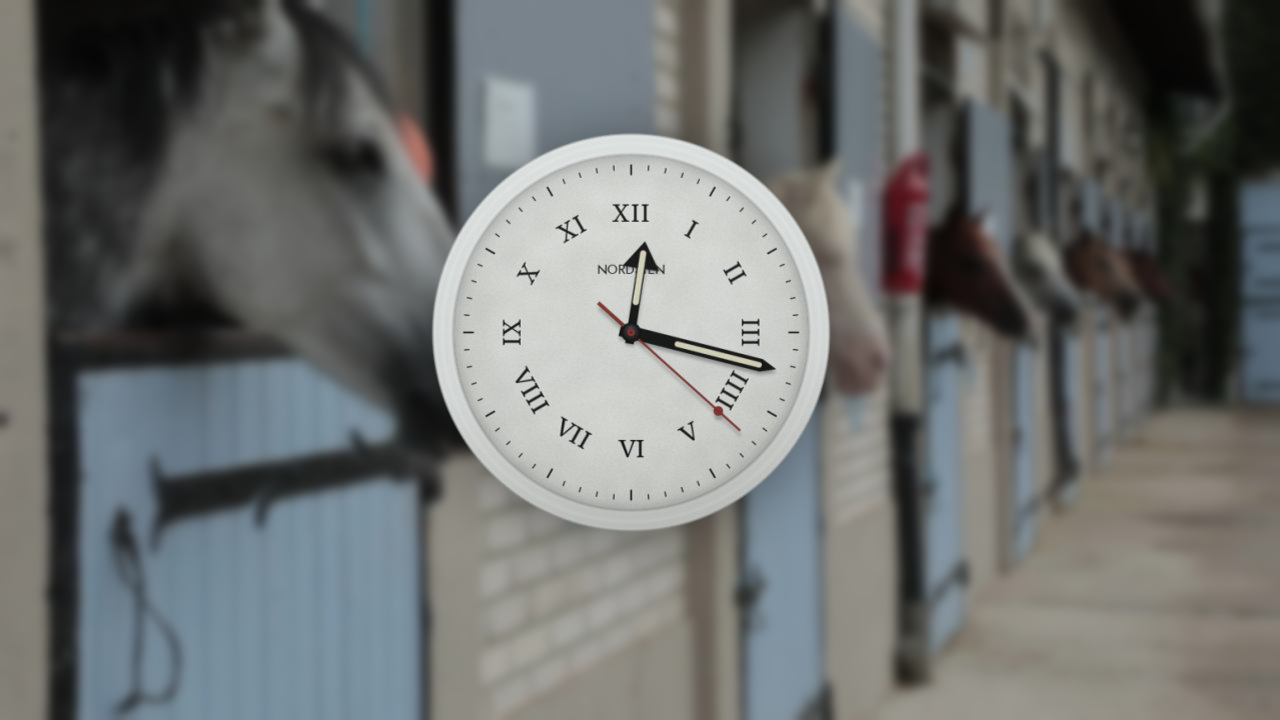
{"hour": 12, "minute": 17, "second": 22}
